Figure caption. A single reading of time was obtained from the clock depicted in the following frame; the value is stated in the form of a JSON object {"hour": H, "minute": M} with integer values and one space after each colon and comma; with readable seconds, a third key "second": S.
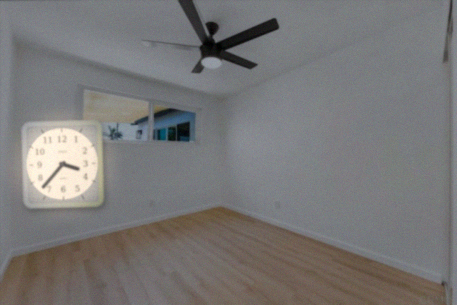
{"hour": 3, "minute": 37}
